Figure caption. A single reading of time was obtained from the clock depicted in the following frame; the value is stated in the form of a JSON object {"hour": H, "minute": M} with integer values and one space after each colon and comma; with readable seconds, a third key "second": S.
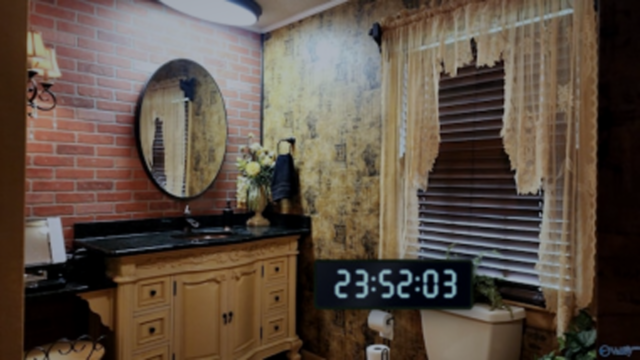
{"hour": 23, "minute": 52, "second": 3}
